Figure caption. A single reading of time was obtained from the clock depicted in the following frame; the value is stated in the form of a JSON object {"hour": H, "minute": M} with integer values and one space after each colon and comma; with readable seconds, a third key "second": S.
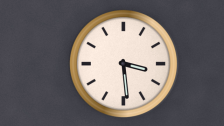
{"hour": 3, "minute": 29}
